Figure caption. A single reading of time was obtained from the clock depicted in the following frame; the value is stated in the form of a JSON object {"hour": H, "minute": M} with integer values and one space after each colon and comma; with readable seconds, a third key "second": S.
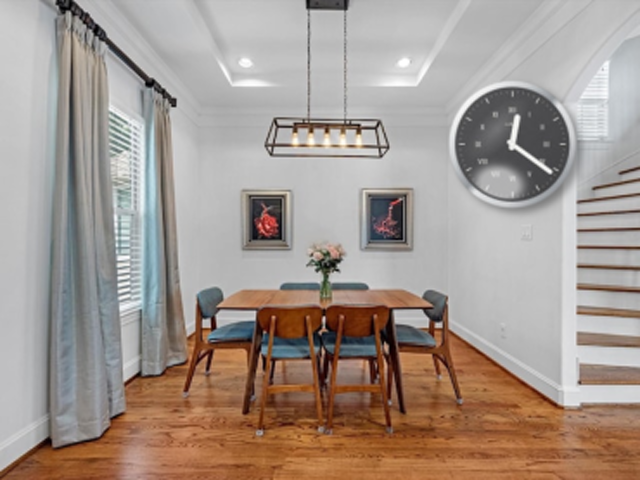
{"hour": 12, "minute": 21}
